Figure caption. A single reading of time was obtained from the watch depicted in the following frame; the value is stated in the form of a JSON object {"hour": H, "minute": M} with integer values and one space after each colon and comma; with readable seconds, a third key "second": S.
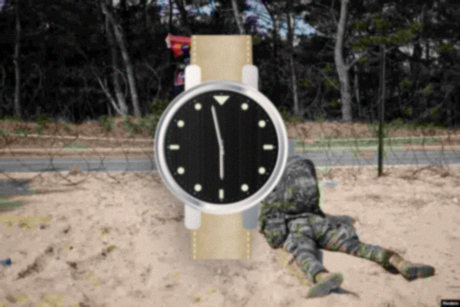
{"hour": 5, "minute": 58}
